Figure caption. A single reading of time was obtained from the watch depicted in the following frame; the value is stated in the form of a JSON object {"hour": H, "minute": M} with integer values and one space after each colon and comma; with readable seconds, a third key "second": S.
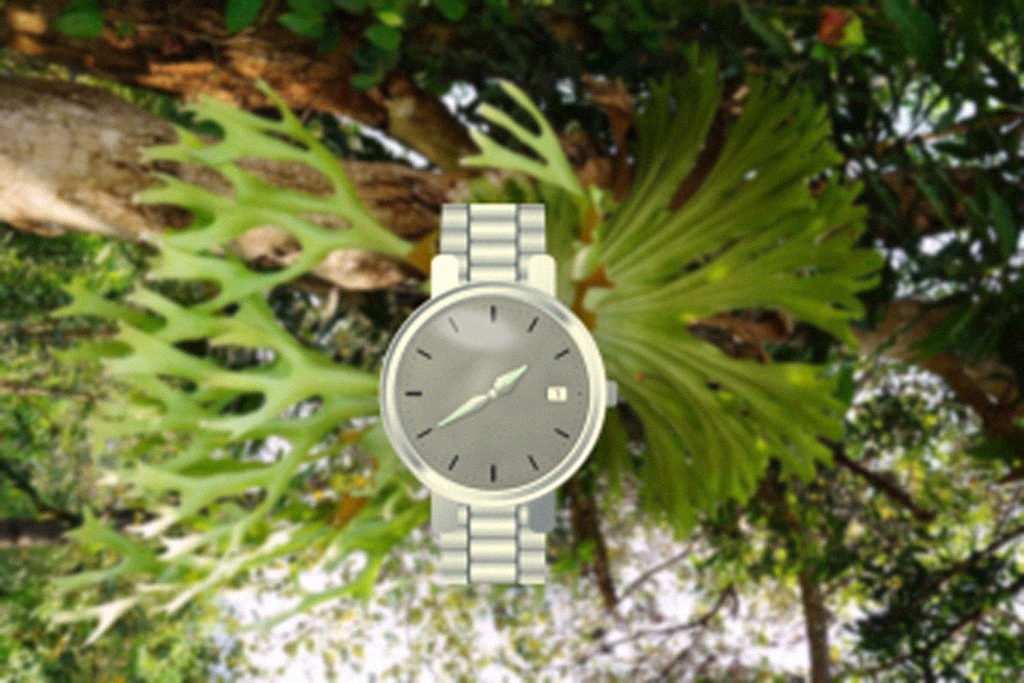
{"hour": 1, "minute": 40}
